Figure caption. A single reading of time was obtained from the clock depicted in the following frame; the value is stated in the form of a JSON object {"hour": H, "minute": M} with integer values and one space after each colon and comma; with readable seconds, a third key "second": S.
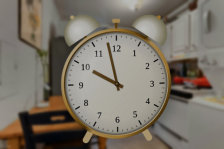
{"hour": 9, "minute": 58}
